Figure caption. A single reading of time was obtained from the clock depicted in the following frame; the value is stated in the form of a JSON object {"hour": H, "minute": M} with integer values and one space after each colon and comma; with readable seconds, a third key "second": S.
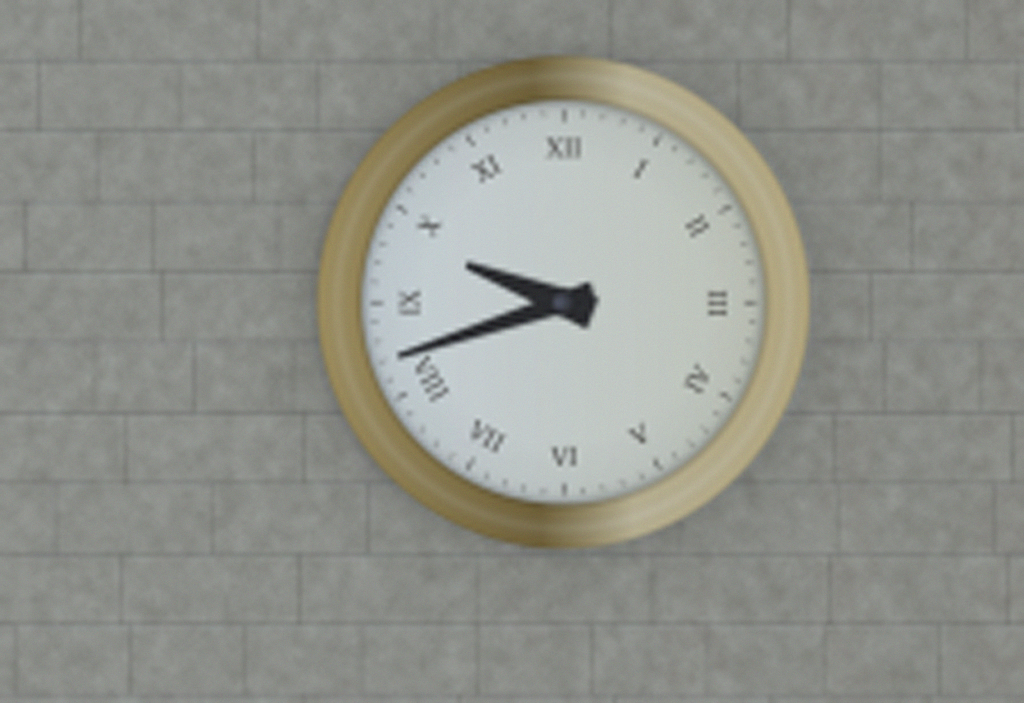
{"hour": 9, "minute": 42}
